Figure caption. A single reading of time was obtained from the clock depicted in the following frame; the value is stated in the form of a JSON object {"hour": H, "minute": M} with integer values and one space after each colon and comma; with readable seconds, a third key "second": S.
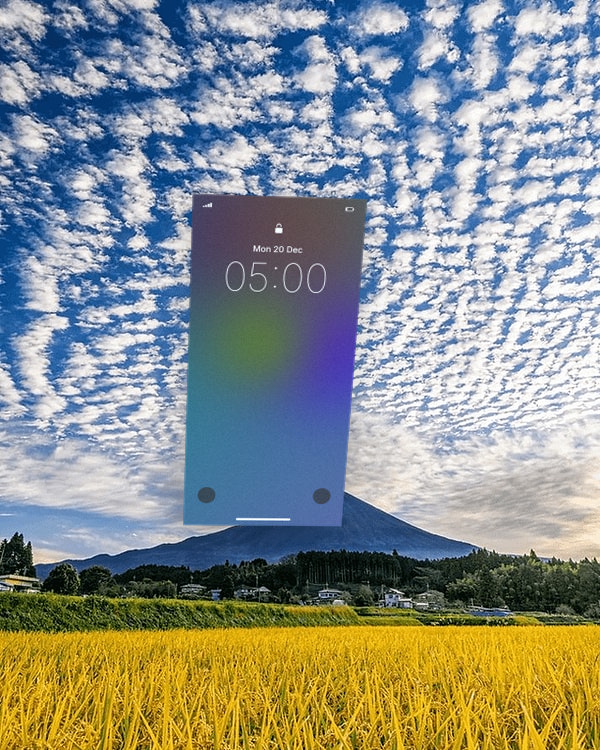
{"hour": 5, "minute": 0}
